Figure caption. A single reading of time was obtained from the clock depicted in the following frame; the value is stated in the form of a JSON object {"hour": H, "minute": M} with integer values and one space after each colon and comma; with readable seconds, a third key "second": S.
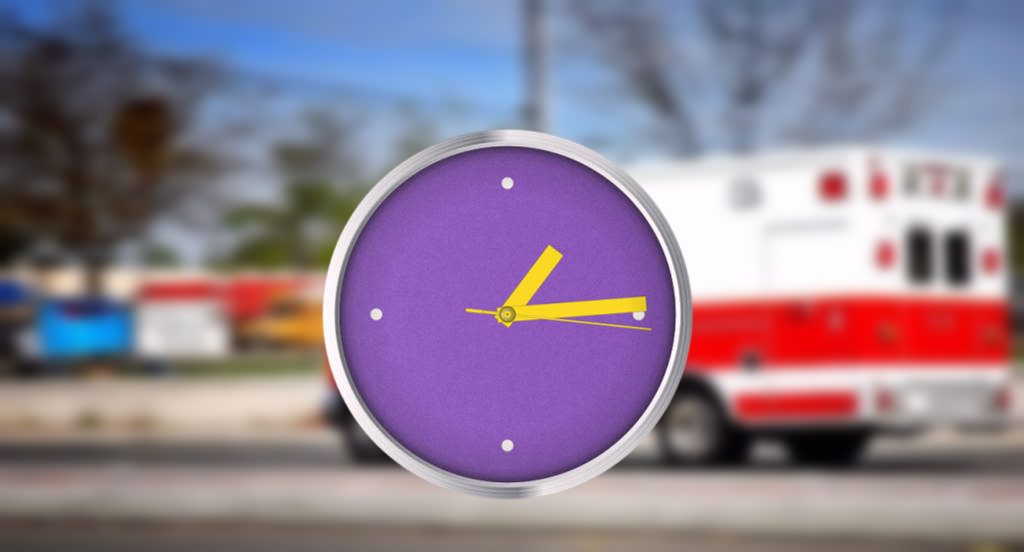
{"hour": 1, "minute": 14, "second": 16}
